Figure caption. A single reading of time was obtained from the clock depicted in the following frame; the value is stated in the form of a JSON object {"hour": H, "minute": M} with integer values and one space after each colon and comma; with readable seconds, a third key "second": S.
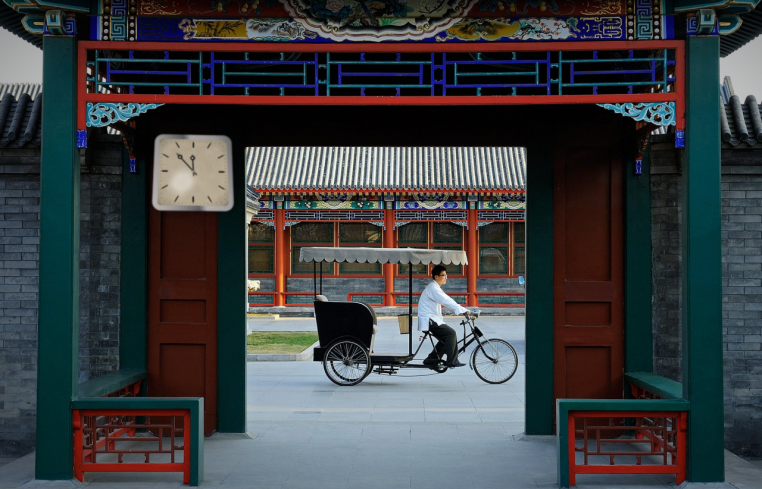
{"hour": 11, "minute": 53}
